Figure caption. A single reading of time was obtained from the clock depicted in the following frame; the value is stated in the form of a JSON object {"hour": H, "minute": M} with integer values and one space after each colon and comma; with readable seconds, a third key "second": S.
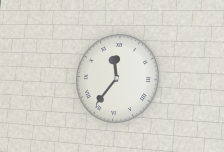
{"hour": 11, "minute": 36}
